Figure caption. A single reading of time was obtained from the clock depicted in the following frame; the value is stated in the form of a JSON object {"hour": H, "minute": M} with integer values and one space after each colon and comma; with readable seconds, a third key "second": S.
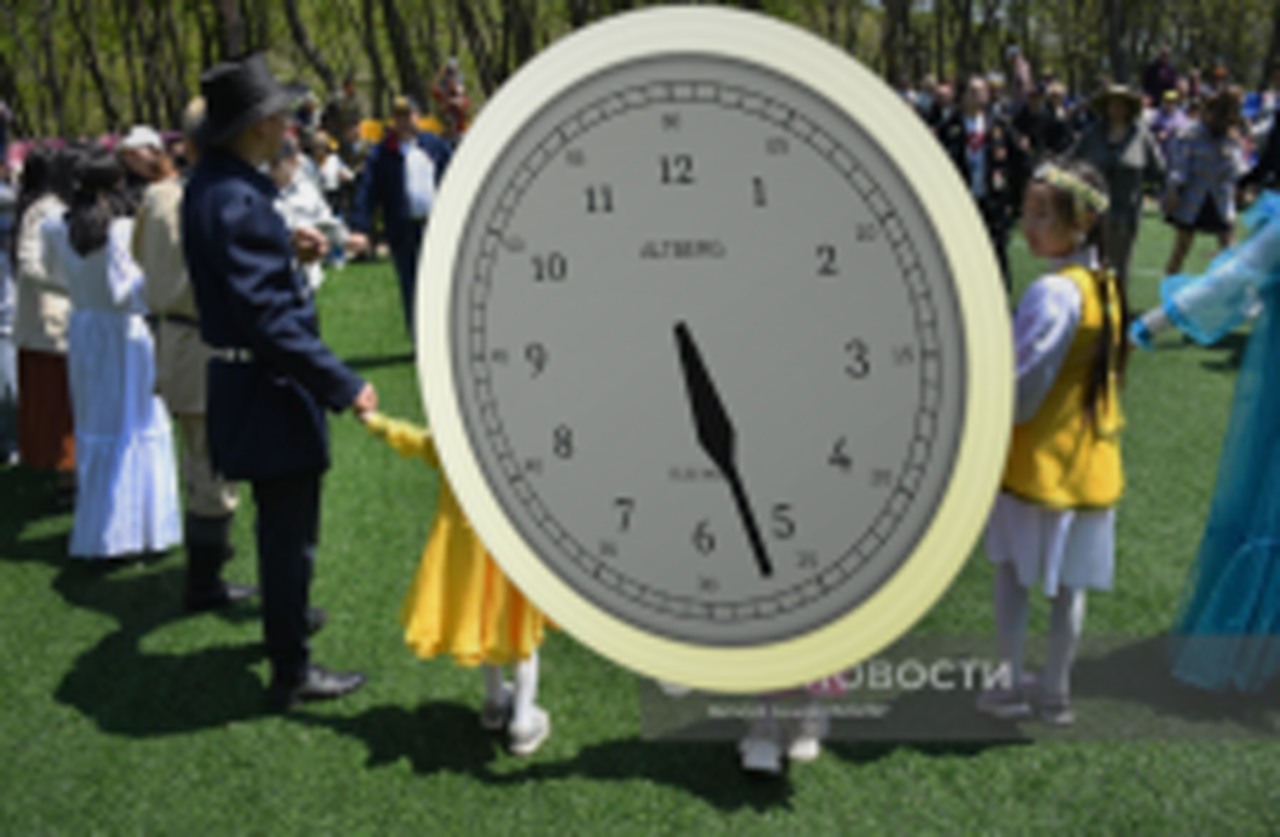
{"hour": 5, "minute": 27}
